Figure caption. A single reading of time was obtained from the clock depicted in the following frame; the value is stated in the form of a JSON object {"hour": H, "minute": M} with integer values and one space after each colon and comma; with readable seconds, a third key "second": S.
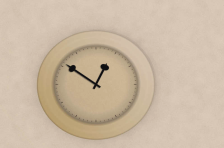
{"hour": 12, "minute": 51}
